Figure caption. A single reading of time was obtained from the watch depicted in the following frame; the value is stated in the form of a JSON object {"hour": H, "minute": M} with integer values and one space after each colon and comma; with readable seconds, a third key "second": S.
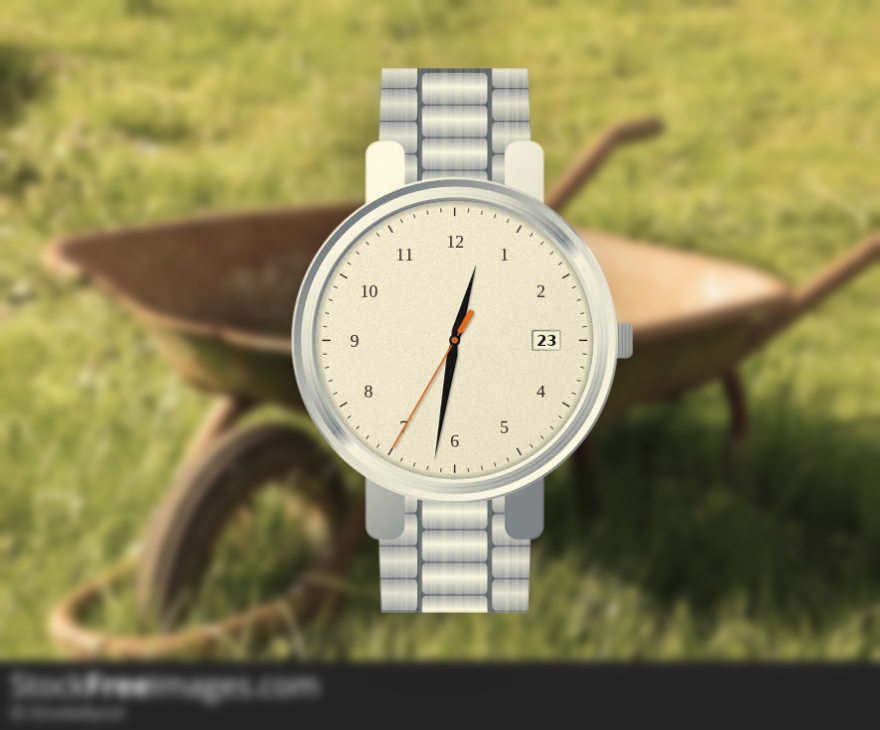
{"hour": 12, "minute": 31, "second": 35}
